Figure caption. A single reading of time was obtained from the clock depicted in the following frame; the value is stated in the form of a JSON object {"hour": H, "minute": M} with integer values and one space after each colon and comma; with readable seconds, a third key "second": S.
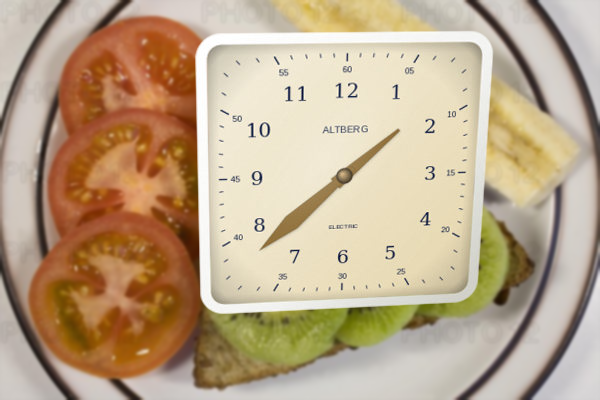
{"hour": 1, "minute": 38}
